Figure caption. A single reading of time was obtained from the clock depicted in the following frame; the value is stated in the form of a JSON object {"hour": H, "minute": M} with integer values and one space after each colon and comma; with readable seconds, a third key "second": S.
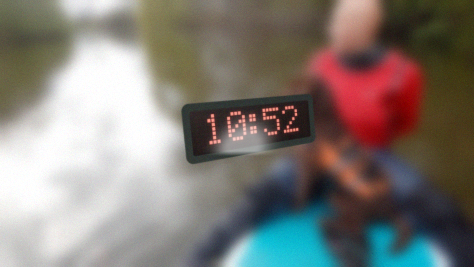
{"hour": 10, "minute": 52}
